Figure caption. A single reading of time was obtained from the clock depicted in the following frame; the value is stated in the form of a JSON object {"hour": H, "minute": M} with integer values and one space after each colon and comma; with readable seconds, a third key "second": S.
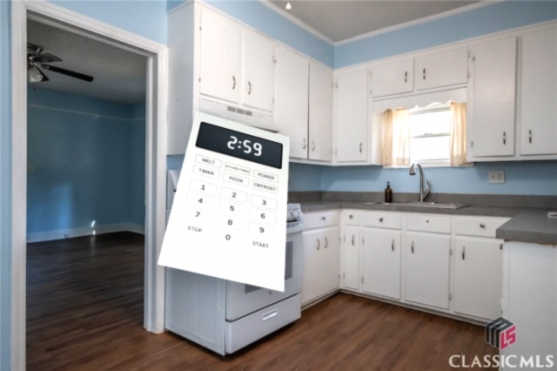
{"hour": 2, "minute": 59}
